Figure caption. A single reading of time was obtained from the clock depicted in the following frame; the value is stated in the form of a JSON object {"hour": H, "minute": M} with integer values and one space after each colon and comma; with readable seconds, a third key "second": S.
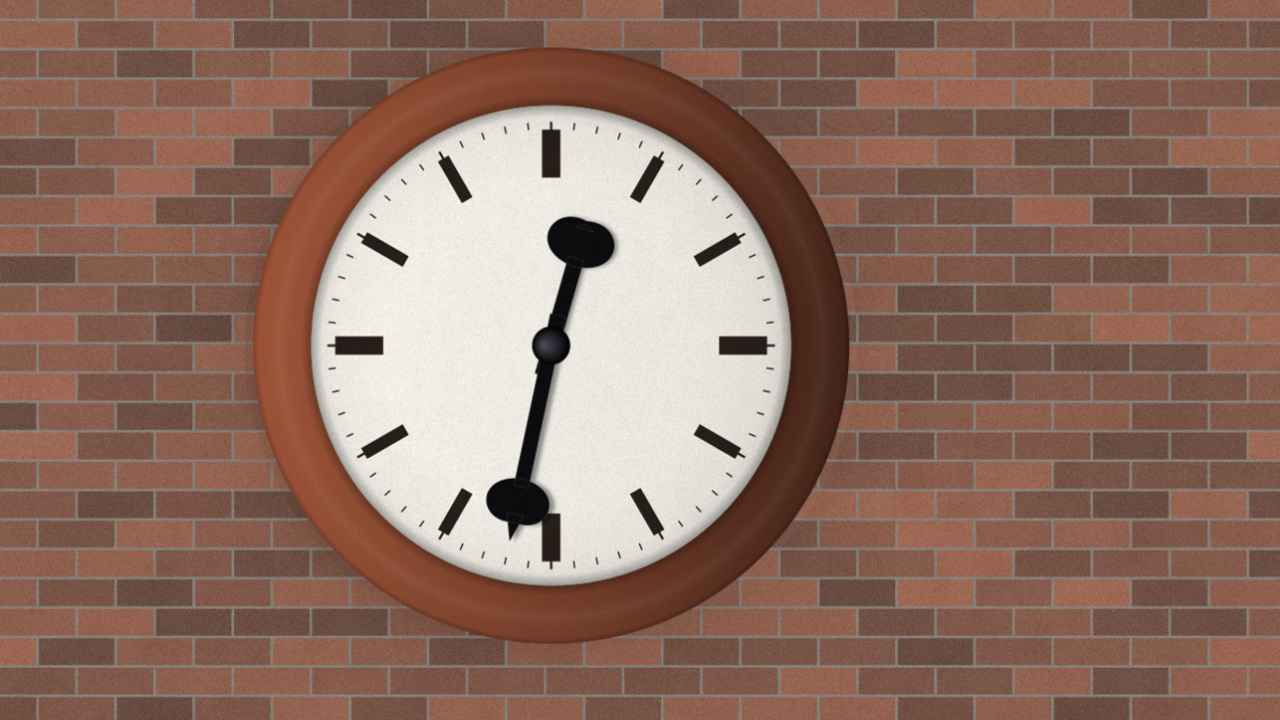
{"hour": 12, "minute": 32}
